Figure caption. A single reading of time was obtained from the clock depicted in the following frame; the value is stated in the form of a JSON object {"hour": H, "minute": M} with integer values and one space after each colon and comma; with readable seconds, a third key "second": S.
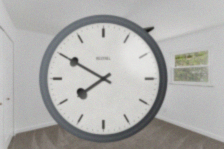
{"hour": 7, "minute": 50}
